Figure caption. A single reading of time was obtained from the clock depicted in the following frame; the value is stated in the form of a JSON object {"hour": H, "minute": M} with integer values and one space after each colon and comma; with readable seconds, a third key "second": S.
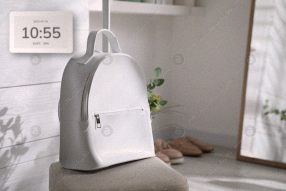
{"hour": 10, "minute": 55}
